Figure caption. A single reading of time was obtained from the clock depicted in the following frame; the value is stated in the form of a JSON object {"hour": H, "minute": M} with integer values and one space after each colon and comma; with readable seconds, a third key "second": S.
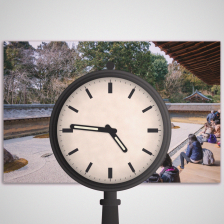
{"hour": 4, "minute": 46}
